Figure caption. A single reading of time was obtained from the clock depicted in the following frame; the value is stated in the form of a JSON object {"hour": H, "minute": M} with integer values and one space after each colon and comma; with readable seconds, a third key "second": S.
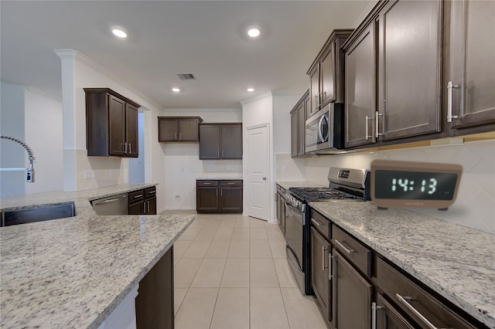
{"hour": 14, "minute": 13}
